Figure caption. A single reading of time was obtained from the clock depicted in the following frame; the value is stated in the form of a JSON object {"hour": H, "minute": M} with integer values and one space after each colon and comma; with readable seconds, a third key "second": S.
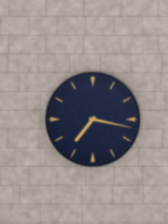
{"hour": 7, "minute": 17}
